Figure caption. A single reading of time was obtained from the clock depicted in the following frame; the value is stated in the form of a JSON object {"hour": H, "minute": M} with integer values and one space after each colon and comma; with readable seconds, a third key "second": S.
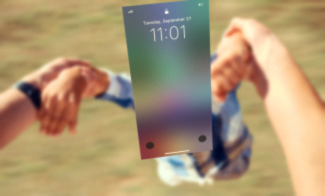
{"hour": 11, "minute": 1}
